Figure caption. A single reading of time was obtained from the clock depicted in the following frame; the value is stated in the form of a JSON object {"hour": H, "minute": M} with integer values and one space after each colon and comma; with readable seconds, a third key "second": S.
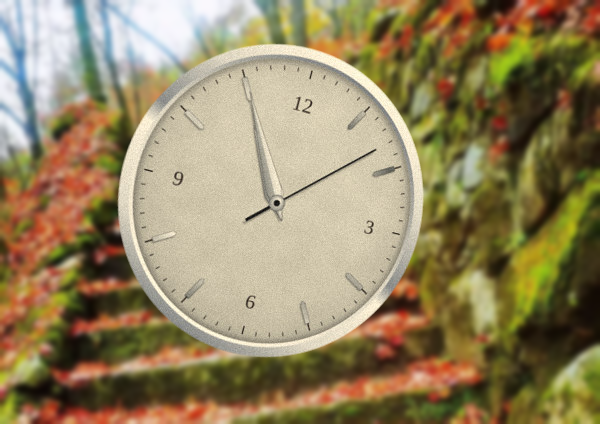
{"hour": 10, "minute": 55, "second": 8}
